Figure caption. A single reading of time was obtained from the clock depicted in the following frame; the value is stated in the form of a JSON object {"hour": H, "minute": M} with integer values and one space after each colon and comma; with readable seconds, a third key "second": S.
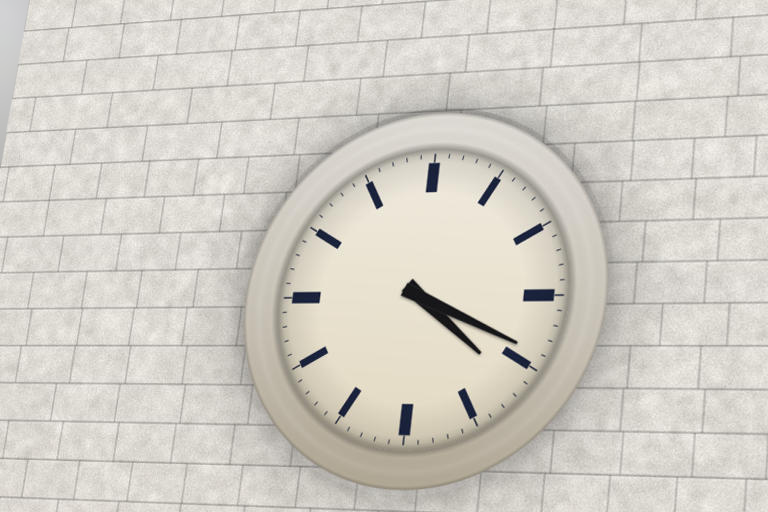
{"hour": 4, "minute": 19}
